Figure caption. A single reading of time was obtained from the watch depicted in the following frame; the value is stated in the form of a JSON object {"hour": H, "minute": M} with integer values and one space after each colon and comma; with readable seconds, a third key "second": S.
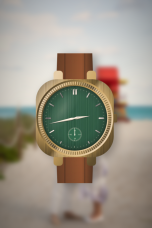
{"hour": 2, "minute": 43}
